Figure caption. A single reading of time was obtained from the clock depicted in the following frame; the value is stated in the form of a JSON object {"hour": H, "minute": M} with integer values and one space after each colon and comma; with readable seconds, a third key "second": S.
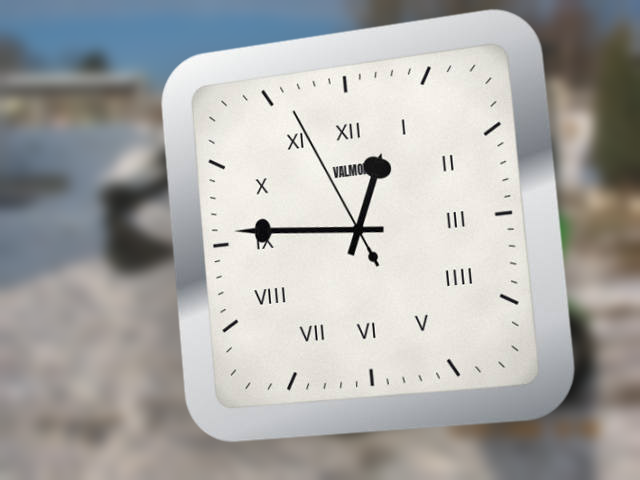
{"hour": 12, "minute": 45, "second": 56}
